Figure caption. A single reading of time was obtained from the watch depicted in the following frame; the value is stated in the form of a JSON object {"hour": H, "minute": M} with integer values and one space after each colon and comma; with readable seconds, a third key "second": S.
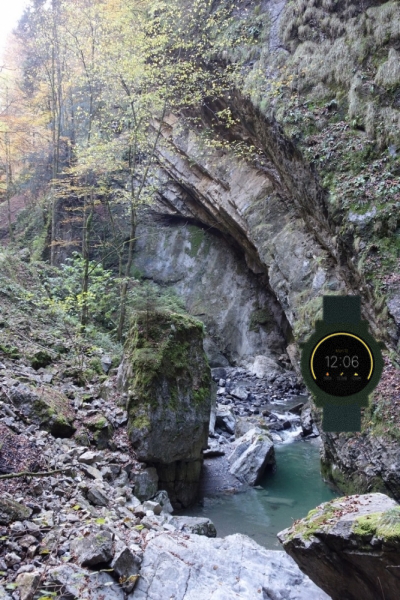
{"hour": 12, "minute": 6}
